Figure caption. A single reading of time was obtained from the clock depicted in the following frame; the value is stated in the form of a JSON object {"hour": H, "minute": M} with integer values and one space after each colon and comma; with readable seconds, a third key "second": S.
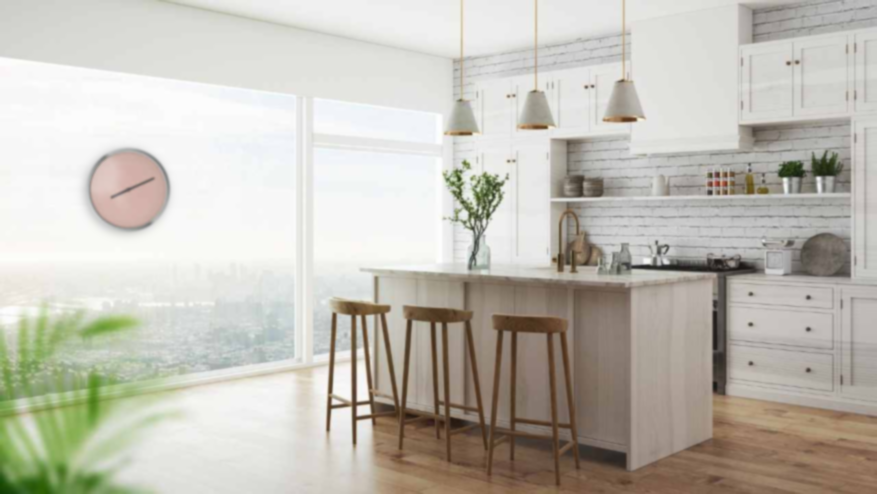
{"hour": 8, "minute": 11}
